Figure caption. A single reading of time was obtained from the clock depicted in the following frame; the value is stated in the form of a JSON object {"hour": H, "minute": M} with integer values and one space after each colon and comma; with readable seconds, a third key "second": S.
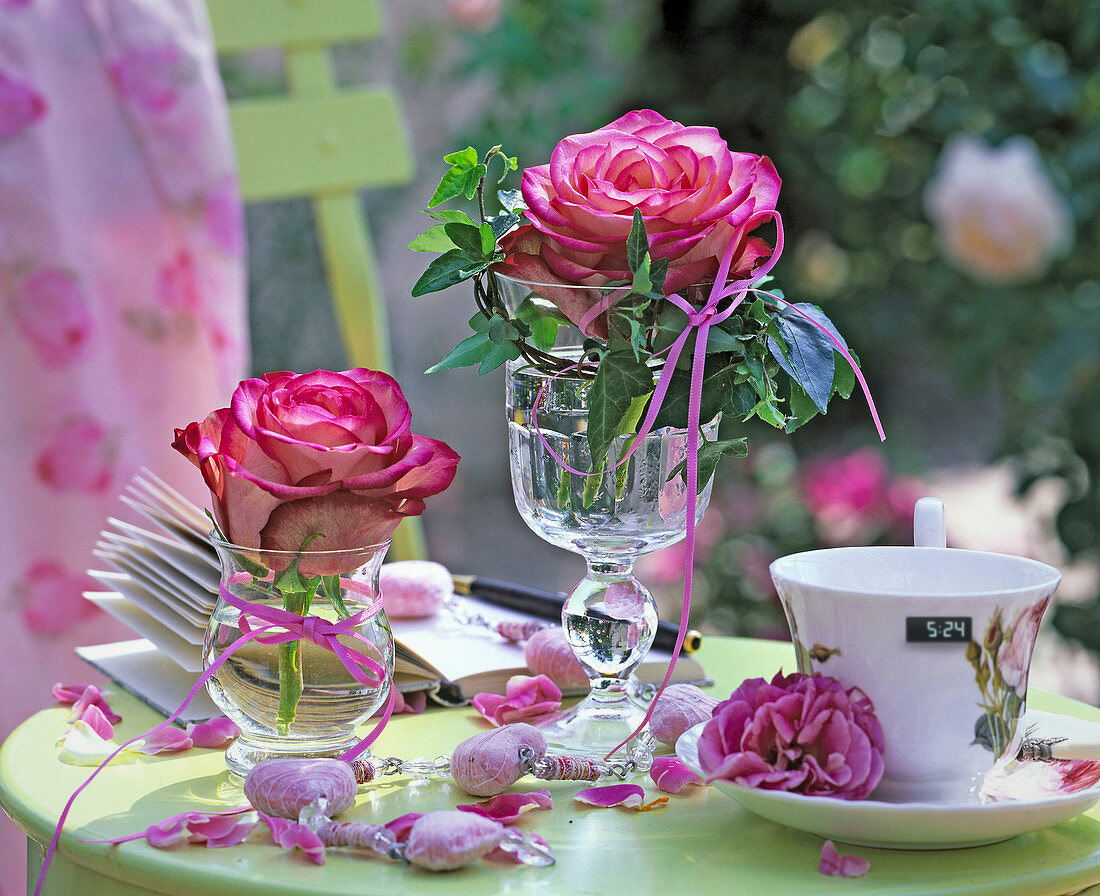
{"hour": 5, "minute": 24}
